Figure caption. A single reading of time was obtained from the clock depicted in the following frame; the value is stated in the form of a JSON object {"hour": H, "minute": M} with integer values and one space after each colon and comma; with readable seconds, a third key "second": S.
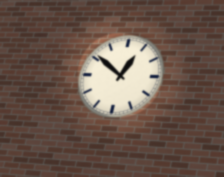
{"hour": 12, "minute": 51}
